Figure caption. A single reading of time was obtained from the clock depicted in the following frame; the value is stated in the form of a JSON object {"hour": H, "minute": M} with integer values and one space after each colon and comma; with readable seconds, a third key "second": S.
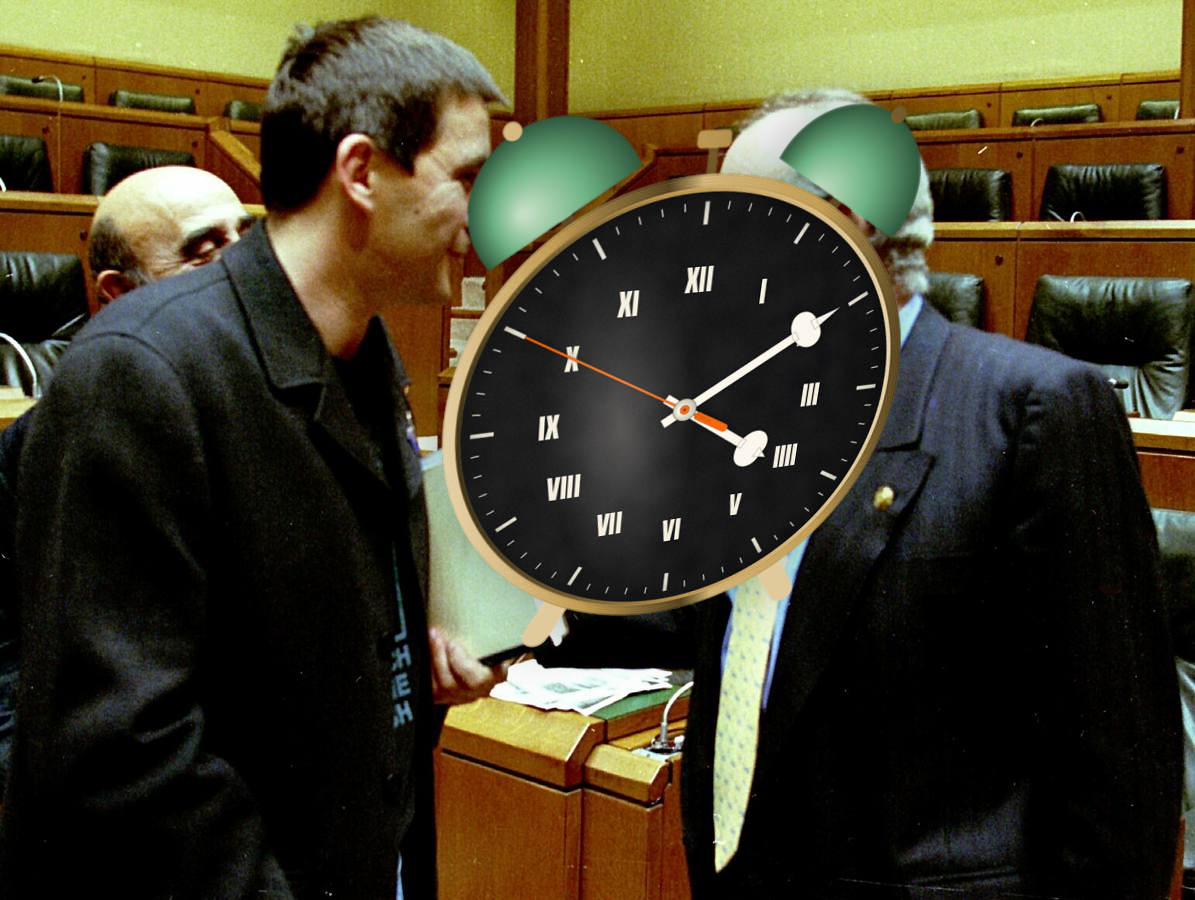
{"hour": 4, "minute": 9, "second": 50}
